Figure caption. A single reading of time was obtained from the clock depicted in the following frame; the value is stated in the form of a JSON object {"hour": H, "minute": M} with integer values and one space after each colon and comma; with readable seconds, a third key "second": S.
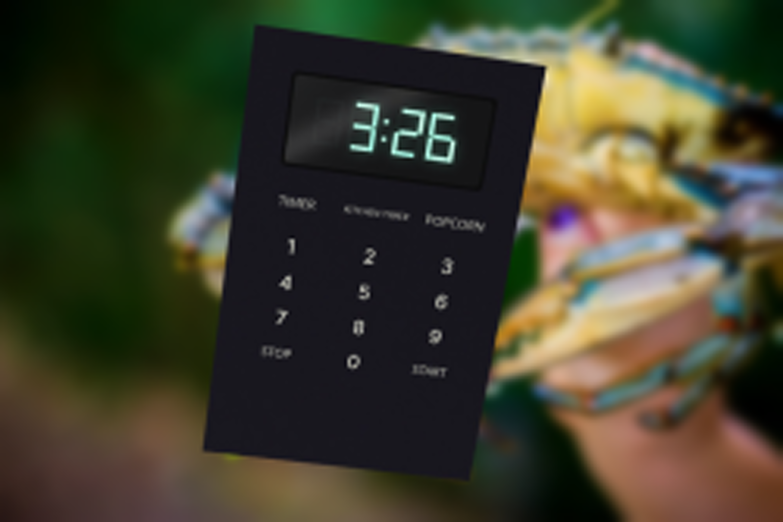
{"hour": 3, "minute": 26}
